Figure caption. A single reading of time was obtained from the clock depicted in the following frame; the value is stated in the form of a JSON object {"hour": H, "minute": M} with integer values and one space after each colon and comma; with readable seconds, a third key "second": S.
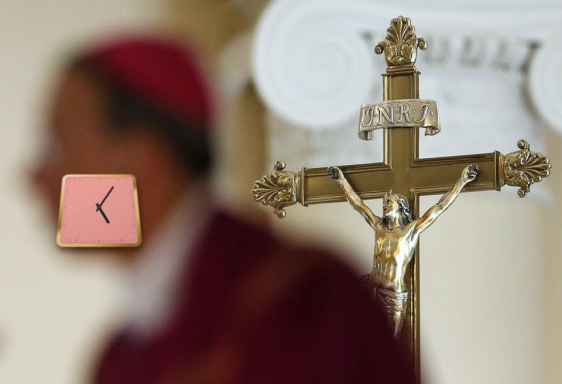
{"hour": 5, "minute": 5}
